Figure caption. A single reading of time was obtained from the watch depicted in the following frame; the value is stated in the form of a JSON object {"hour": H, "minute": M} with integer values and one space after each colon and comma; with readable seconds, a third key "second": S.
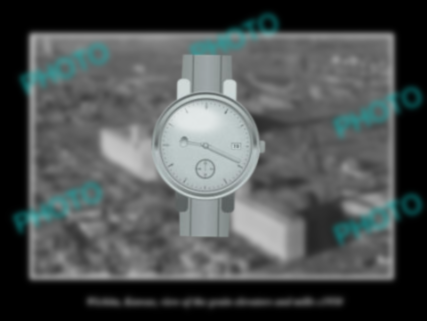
{"hour": 9, "minute": 19}
